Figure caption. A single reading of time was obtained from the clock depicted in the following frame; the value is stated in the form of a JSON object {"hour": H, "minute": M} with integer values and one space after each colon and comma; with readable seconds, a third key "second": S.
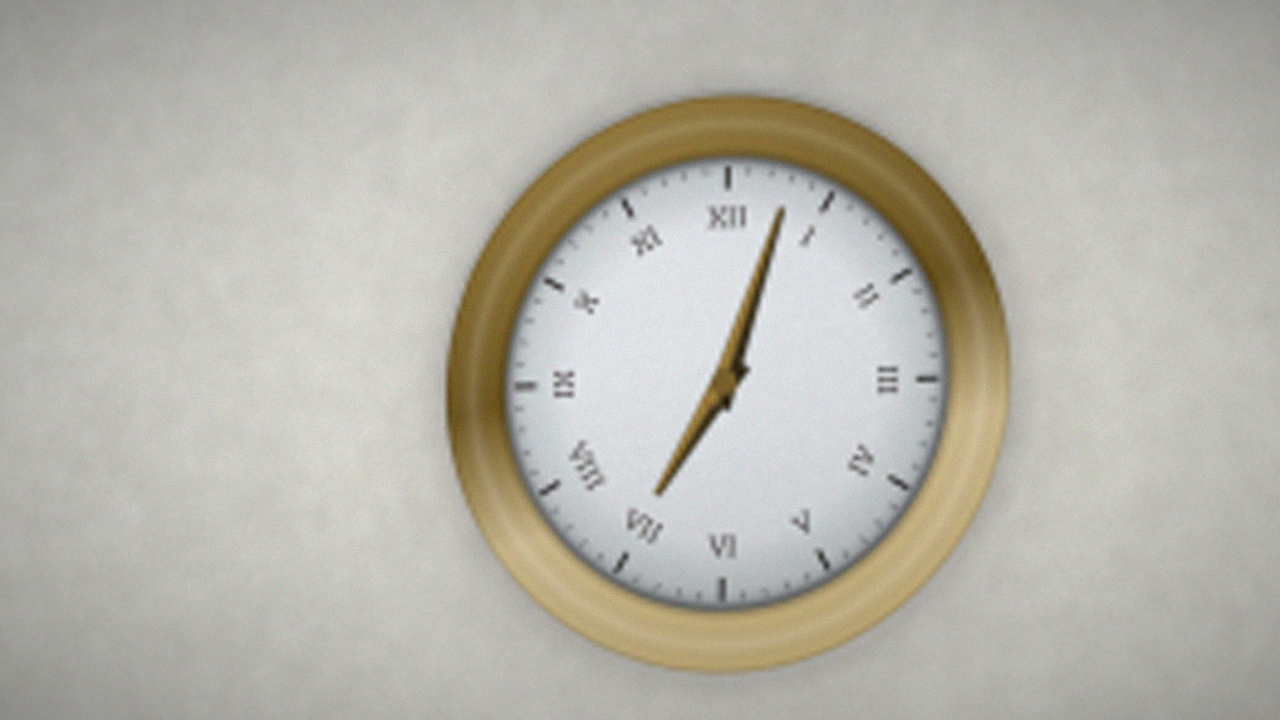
{"hour": 7, "minute": 3}
